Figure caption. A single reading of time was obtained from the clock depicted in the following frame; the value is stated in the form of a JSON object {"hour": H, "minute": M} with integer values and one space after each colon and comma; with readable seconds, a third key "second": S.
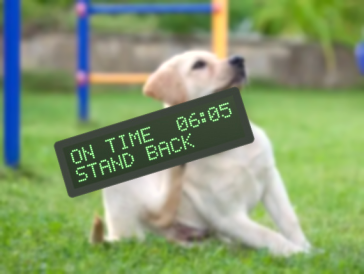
{"hour": 6, "minute": 5}
